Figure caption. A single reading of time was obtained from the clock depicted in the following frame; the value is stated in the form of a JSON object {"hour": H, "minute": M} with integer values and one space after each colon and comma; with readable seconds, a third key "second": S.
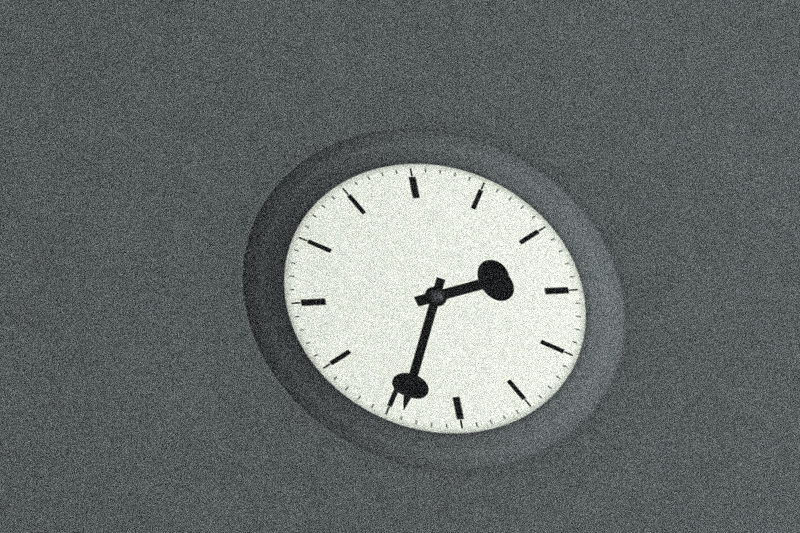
{"hour": 2, "minute": 34}
